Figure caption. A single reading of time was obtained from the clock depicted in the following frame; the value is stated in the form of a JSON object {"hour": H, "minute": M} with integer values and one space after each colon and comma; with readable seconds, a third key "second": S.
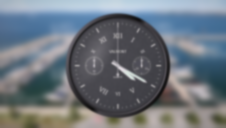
{"hour": 4, "minute": 20}
